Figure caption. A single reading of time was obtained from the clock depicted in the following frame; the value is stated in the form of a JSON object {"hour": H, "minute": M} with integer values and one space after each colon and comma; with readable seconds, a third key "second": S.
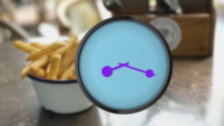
{"hour": 8, "minute": 18}
